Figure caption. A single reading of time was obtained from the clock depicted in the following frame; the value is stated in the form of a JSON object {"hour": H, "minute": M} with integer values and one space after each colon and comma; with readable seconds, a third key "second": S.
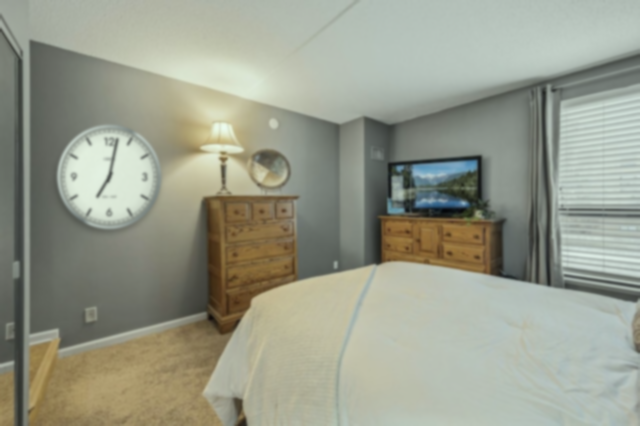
{"hour": 7, "minute": 2}
